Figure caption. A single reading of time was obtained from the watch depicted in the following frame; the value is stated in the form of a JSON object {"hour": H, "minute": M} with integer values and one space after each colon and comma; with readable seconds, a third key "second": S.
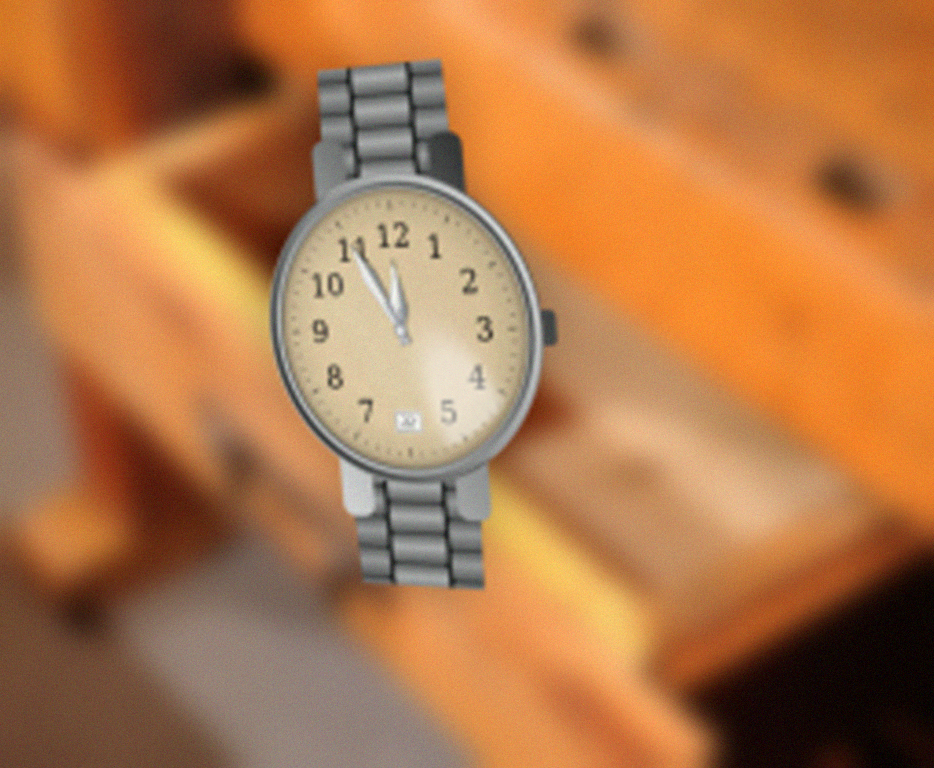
{"hour": 11, "minute": 55}
